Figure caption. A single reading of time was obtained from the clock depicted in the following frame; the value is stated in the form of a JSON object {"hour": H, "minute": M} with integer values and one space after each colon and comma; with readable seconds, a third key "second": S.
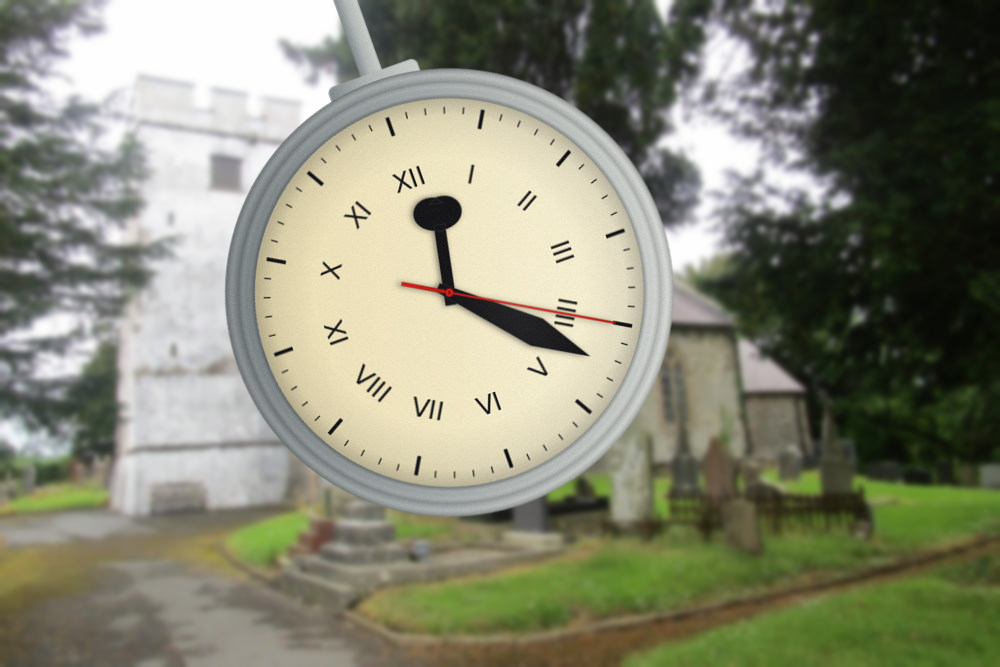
{"hour": 12, "minute": 22, "second": 20}
